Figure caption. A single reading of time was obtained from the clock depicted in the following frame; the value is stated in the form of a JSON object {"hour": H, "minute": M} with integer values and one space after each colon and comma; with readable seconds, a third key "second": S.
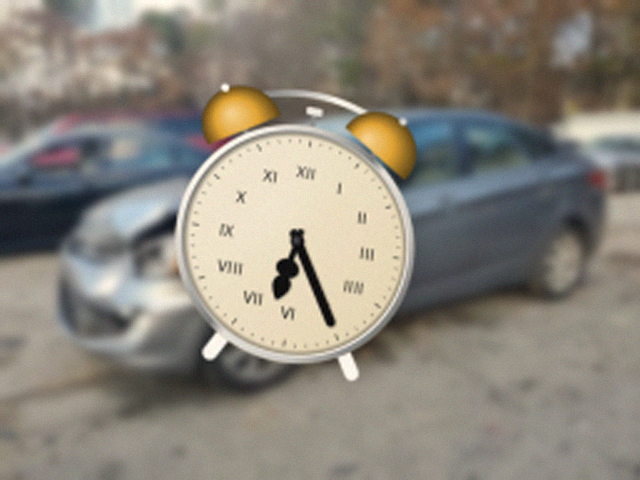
{"hour": 6, "minute": 25}
